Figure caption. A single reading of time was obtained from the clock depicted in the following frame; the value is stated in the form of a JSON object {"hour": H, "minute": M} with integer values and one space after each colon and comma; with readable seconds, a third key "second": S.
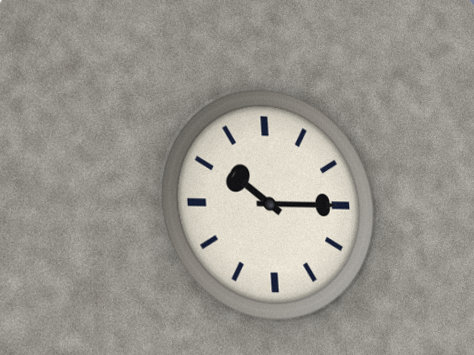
{"hour": 10, "minute": 15}
